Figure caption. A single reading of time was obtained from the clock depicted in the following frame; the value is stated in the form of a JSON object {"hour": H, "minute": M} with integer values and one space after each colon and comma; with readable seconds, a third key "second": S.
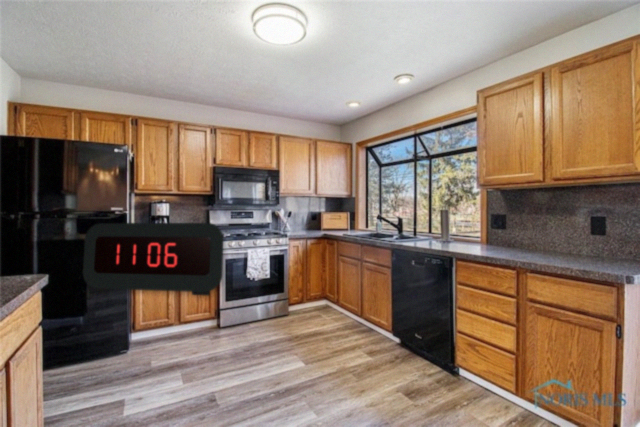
{"hour": 11, "minute": 6}
